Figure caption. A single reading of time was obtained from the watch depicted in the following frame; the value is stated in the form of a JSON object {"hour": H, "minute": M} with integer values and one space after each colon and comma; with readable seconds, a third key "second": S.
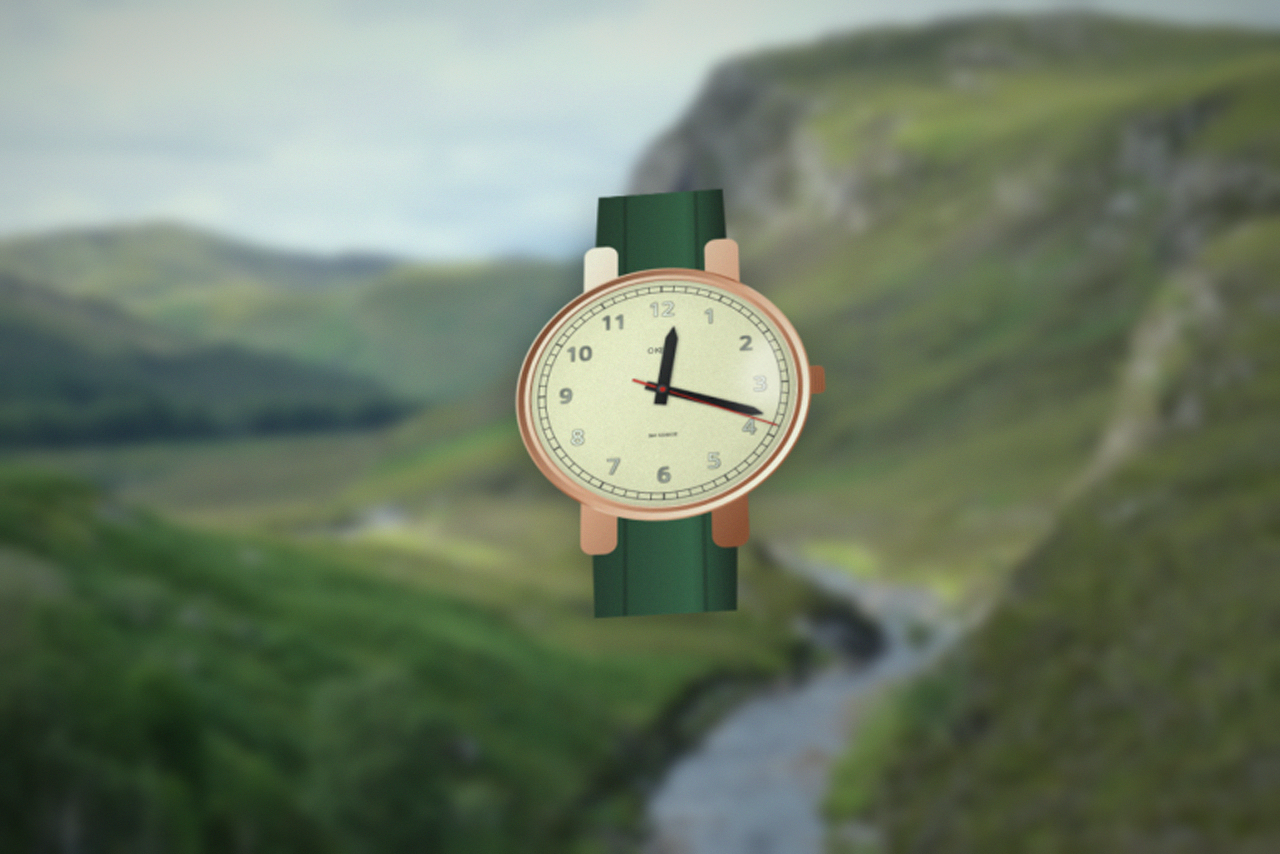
{"hour": 12, "minute": 18, "second": 19}
